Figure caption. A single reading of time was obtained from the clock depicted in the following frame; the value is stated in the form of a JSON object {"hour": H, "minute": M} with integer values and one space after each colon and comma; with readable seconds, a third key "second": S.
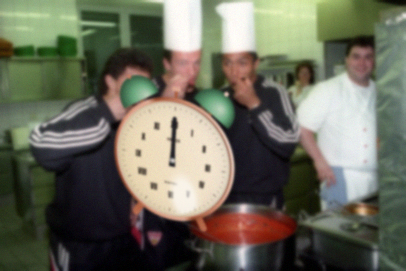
{"hour": 12, "minute": 0}
